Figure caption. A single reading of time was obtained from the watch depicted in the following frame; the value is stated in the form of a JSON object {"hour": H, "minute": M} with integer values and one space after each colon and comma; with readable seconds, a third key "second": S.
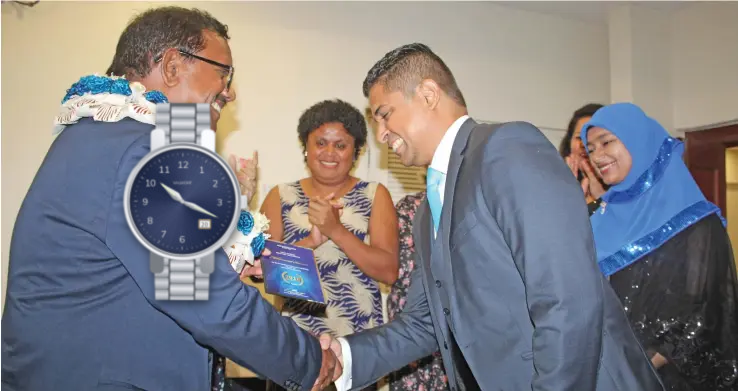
{"hour": 10, "minute": 19}
